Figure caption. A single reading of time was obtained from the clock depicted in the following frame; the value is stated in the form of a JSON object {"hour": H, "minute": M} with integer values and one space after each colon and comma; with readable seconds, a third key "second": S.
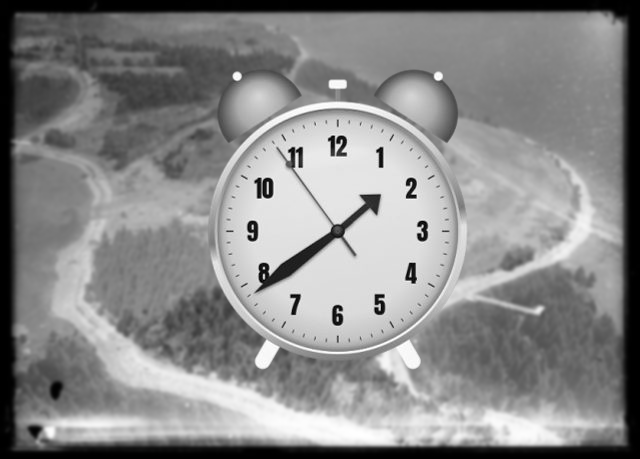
{"hour": 1, "minute": 38, "second": 54}
